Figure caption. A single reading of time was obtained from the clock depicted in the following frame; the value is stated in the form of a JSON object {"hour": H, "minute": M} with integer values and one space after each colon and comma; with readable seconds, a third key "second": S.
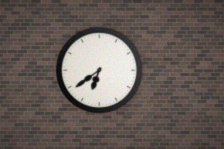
{"hour": 6, "minute": 39}
